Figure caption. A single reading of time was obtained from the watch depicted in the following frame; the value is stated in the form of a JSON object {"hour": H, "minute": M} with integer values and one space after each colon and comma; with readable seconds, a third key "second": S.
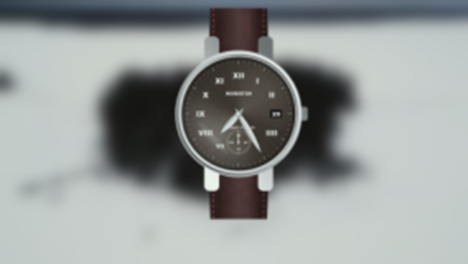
{"hour": 7, "minute": 25}
